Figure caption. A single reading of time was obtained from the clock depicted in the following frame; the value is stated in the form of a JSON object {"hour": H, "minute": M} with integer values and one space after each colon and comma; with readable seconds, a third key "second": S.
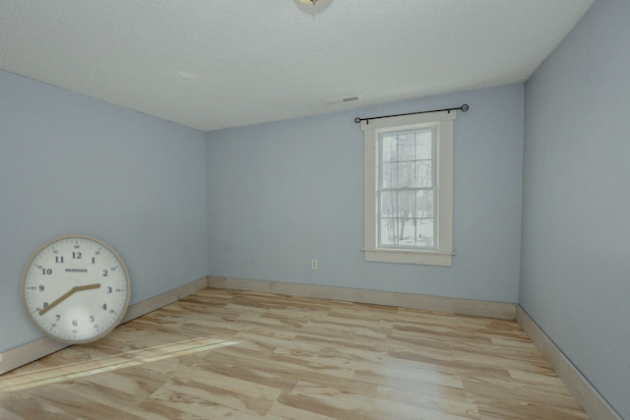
{"hour": 2, "minute": 39}
